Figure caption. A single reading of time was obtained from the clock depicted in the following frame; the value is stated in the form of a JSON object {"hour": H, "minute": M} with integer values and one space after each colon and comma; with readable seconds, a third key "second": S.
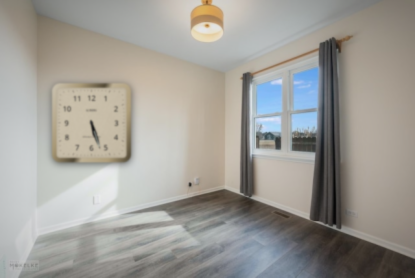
{"hour": 5, "minute": 27}
